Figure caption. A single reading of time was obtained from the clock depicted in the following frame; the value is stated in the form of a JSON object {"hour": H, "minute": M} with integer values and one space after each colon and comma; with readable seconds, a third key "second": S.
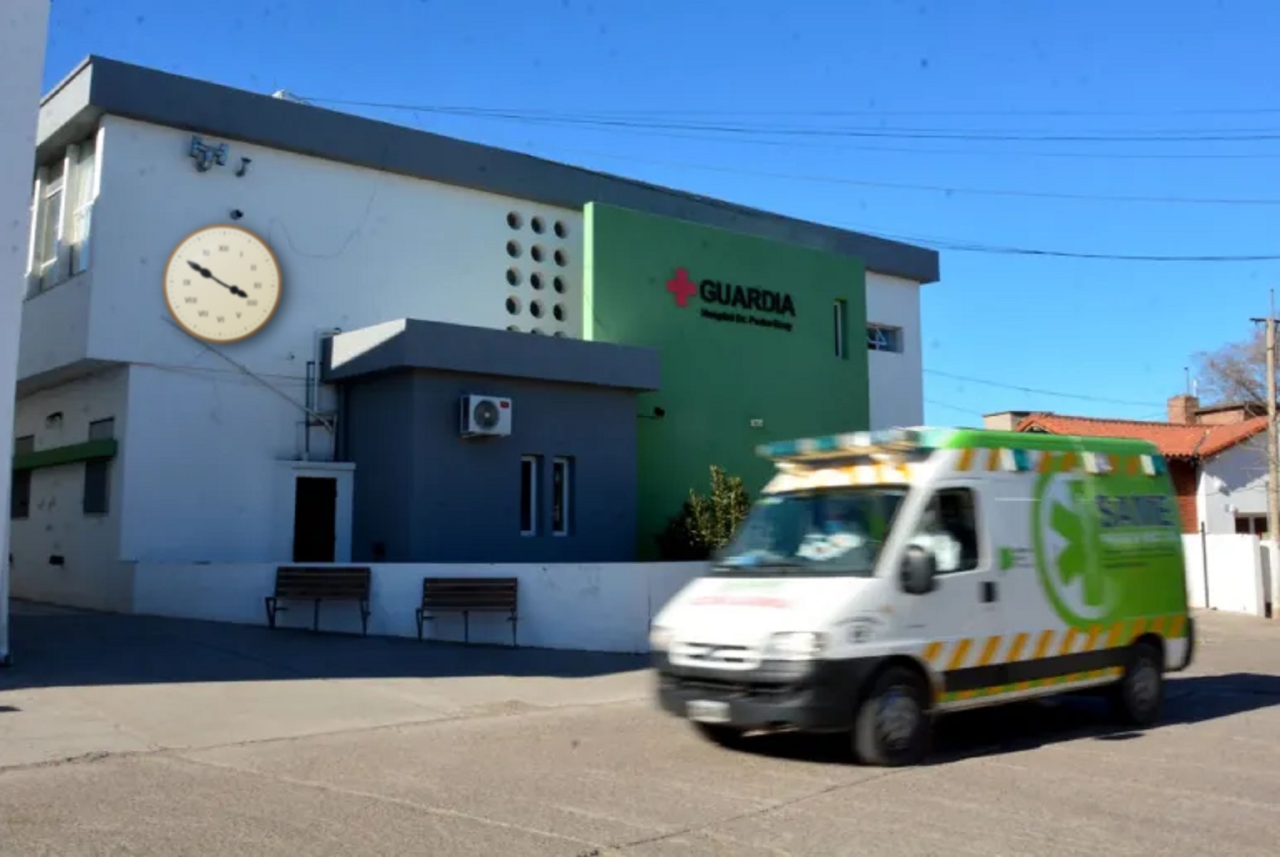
{"hour": 3, "minute": 50}
